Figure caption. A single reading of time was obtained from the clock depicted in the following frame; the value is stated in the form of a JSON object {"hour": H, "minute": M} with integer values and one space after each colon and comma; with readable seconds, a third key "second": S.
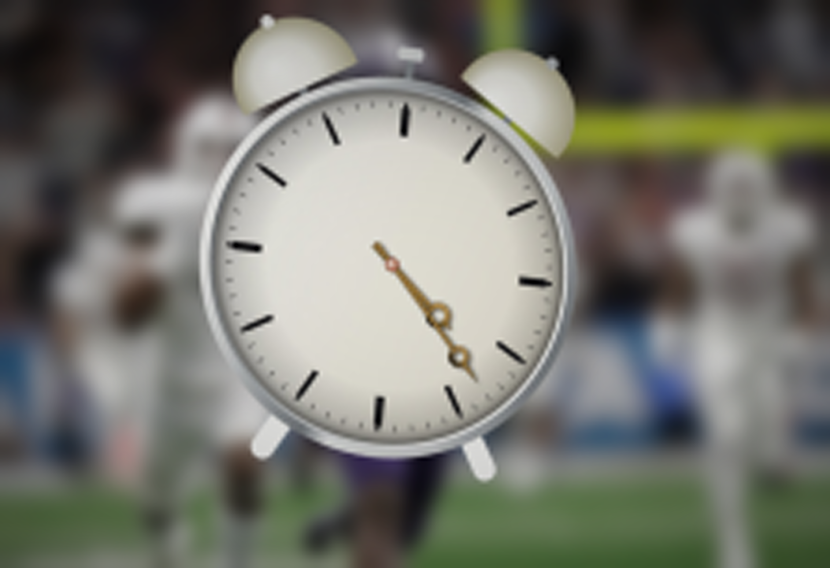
{"hour": 4, "minute": 23}
